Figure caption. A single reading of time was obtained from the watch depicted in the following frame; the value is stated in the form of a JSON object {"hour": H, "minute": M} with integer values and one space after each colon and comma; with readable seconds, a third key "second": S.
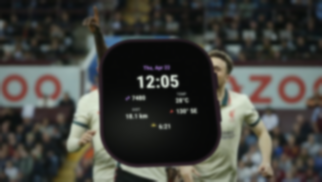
{"hour": 12, "minute": 5}
